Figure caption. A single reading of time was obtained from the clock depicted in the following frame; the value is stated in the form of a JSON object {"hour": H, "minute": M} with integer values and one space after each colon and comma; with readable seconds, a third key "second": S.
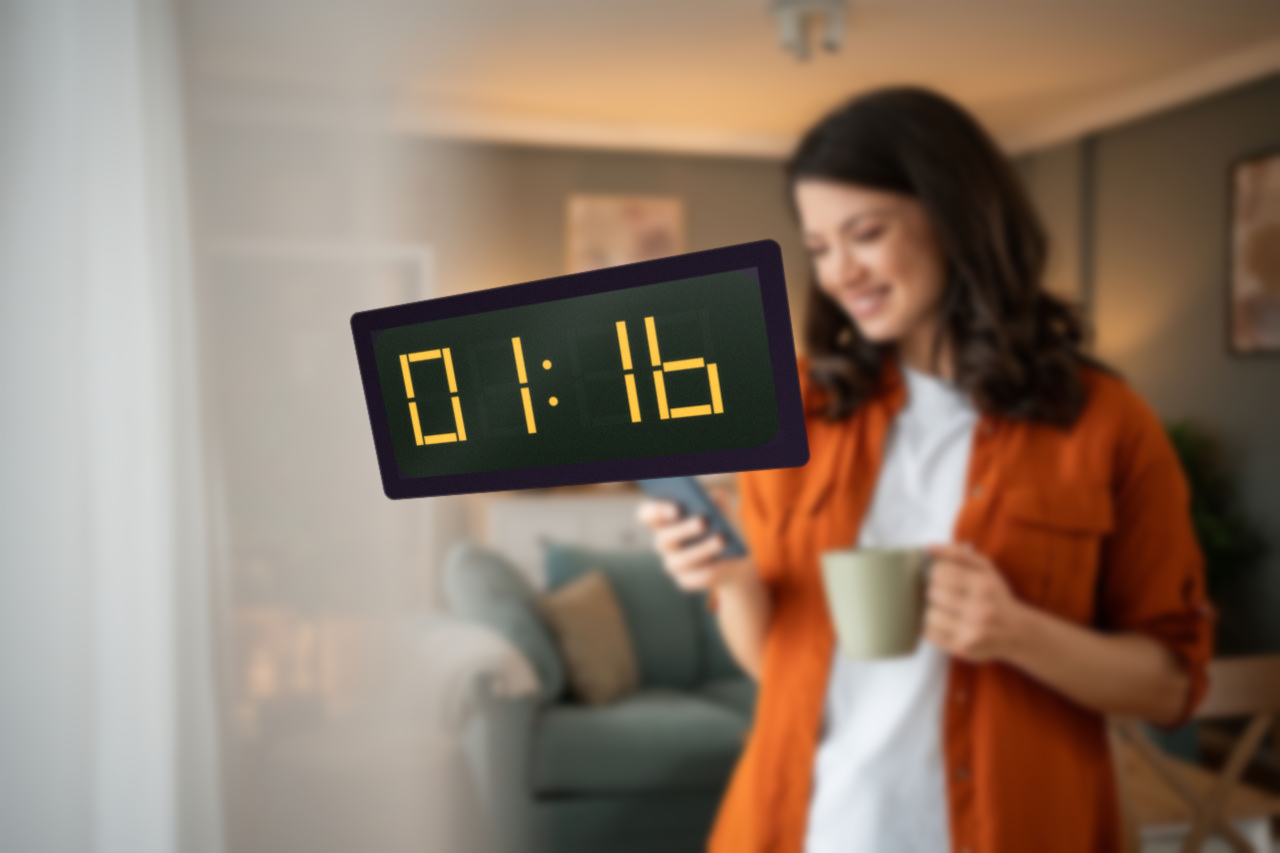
{"hour": 1, "minute": 16}
